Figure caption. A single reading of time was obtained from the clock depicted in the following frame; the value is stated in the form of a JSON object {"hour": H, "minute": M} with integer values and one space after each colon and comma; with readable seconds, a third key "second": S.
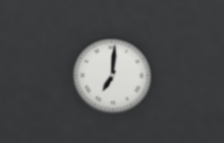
{"hour": 7, "minute": 1}
